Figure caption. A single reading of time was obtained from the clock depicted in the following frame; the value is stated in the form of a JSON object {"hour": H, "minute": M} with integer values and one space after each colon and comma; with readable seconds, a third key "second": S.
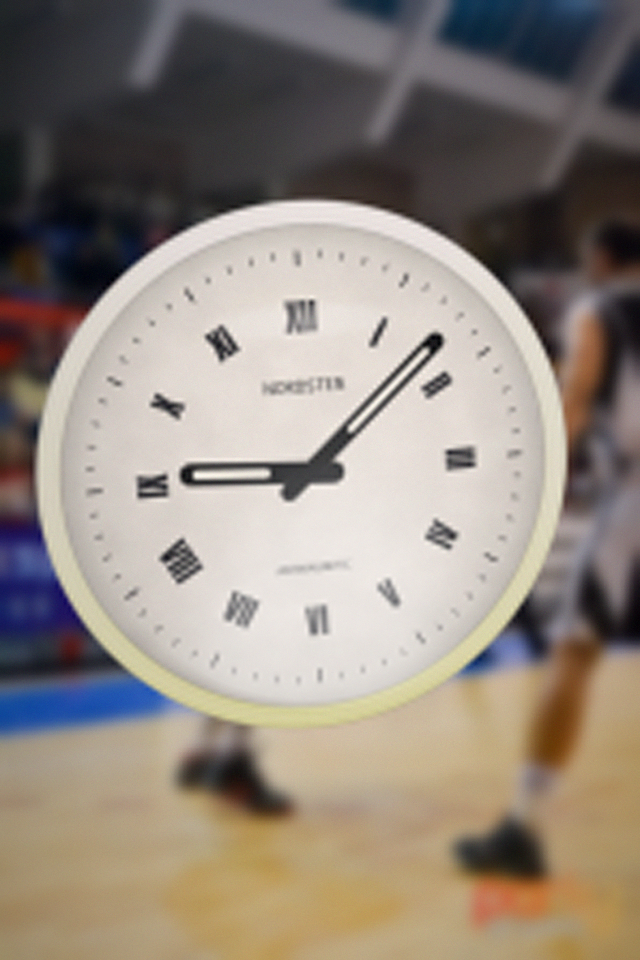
{"hour": 9, "minute": 8}
